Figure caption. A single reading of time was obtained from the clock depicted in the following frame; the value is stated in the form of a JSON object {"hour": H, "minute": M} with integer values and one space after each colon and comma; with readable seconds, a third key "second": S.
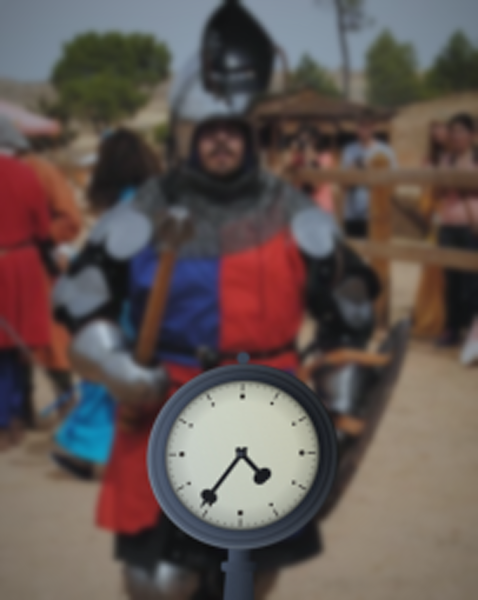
{"hour": 4, "minute": 36}
